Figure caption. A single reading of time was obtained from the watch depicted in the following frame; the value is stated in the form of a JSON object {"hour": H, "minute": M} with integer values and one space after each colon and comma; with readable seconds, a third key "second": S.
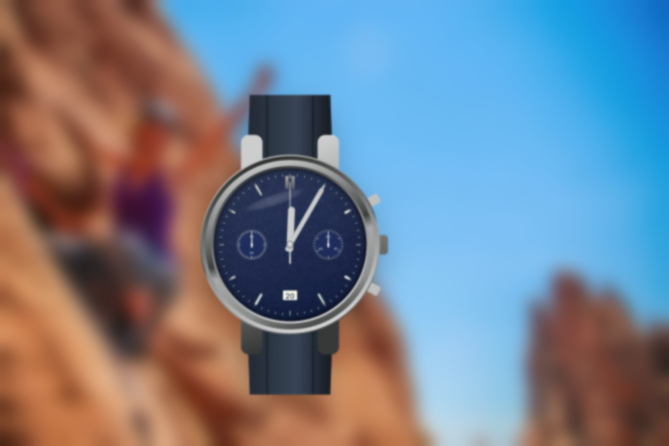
{"hour": 12, "minute": 5}
